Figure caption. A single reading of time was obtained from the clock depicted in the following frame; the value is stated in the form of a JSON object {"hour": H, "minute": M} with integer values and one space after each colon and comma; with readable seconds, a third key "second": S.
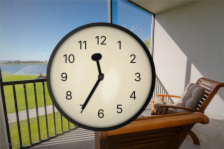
{"hour": 11, "minute": 35}
